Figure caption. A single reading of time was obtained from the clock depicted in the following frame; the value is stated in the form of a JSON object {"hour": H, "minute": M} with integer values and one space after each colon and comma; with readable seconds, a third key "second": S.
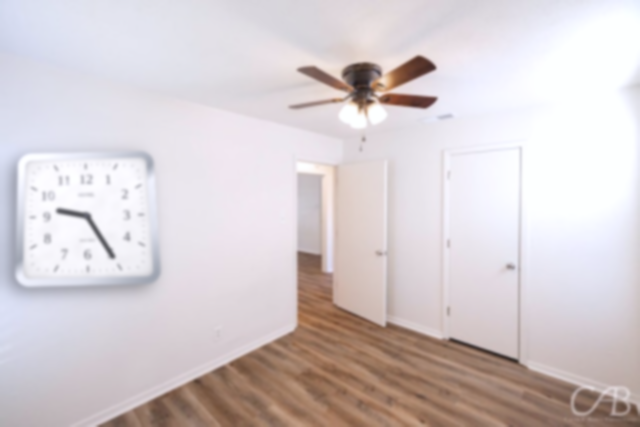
{"hour": 9, "minute": 25}
